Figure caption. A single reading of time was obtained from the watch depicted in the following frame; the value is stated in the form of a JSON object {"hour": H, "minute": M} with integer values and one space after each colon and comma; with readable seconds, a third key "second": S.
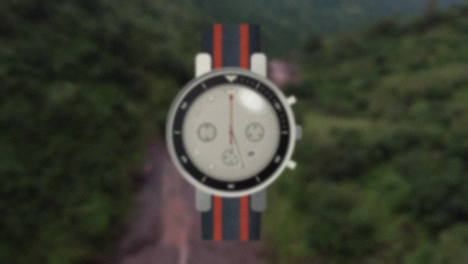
{"hour": 5, "minute": 27}
